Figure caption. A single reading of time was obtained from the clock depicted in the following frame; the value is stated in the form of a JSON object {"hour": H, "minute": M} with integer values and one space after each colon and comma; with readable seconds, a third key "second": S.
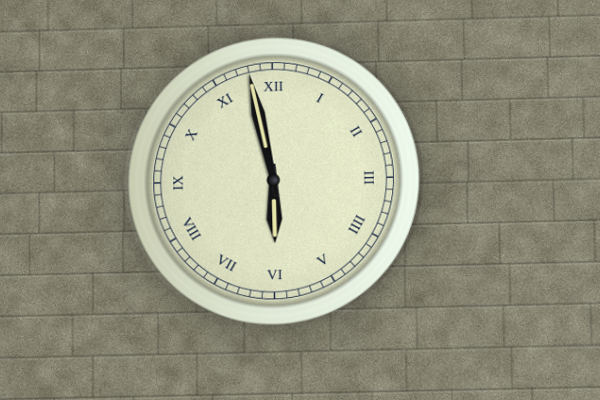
{"hour": 5, "minute": 58}
